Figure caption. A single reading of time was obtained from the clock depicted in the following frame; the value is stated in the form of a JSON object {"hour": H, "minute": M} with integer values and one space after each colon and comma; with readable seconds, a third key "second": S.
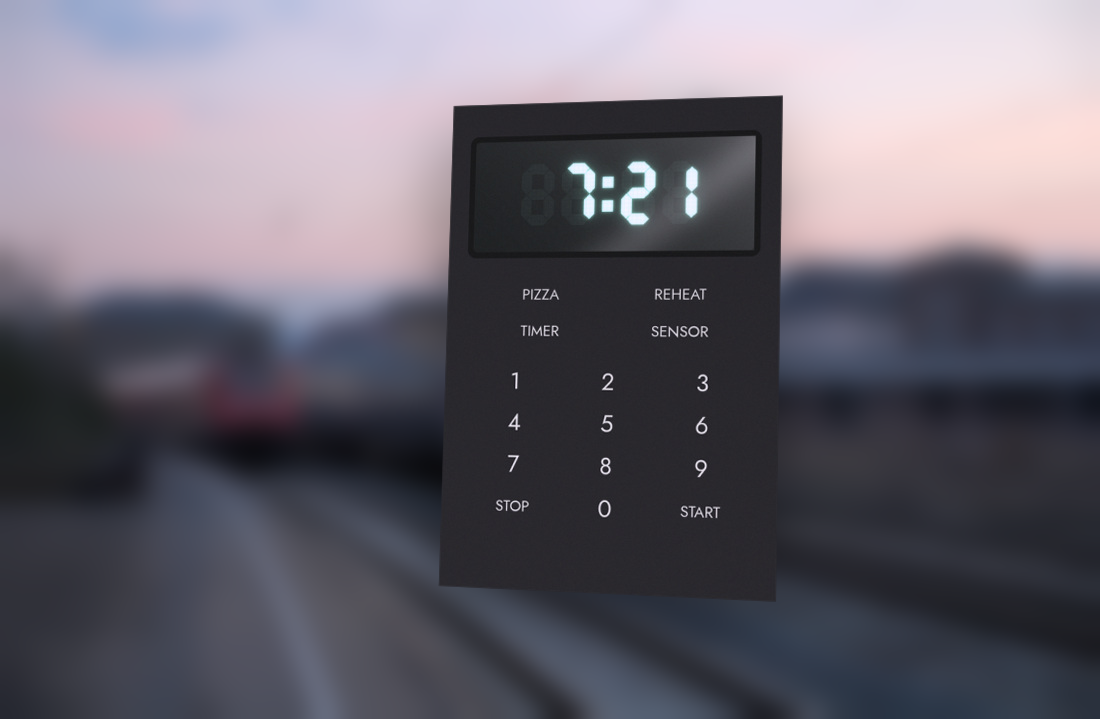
{"hour": 7, "minute": 21}
